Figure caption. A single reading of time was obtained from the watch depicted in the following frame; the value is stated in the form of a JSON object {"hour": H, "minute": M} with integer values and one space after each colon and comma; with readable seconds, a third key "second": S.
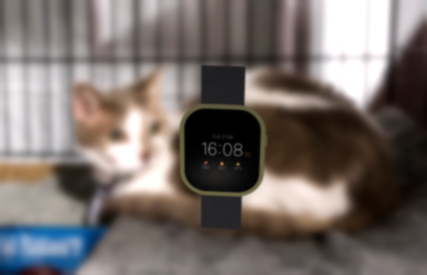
{"hour": 16, "minute": 8}
